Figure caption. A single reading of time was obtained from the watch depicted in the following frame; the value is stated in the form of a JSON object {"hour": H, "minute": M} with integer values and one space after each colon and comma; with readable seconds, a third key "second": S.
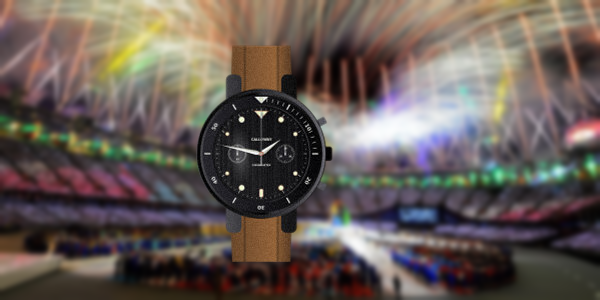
{"hour": 1, "minute": 47}
